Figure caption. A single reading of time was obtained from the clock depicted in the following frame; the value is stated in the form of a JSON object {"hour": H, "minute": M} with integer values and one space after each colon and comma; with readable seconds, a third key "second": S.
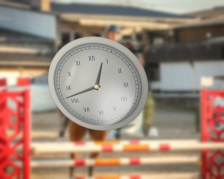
{"hour": 12, "minute": 42}
